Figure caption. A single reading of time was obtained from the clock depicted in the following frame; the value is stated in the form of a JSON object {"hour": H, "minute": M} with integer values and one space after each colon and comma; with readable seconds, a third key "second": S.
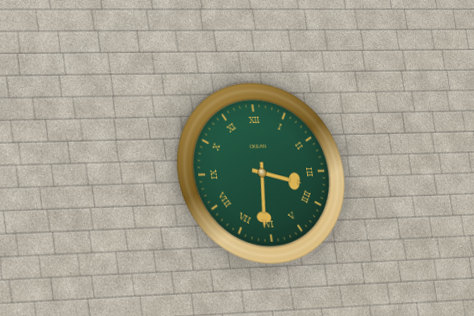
{"hour": 3, "minute": 31}
